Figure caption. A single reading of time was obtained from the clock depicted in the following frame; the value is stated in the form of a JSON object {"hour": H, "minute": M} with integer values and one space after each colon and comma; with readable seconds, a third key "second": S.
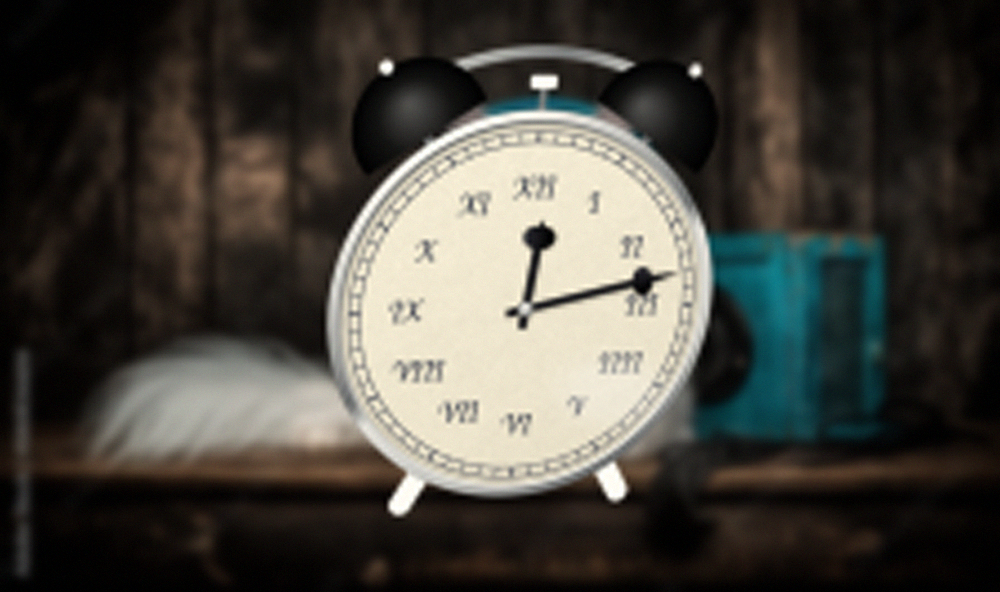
{"hour": 12, "minute": 13}
